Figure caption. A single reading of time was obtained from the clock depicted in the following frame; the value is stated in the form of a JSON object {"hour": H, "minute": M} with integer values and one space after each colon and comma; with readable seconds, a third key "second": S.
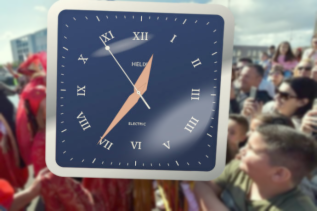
{"hour": 12, "minute": 35, "second": 54}
